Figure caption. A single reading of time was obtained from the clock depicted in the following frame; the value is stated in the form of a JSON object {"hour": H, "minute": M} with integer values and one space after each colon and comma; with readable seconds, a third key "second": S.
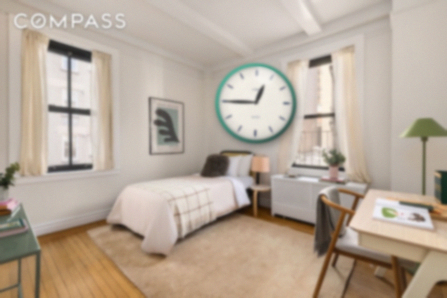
{"hour": 12, "minute": 45}
